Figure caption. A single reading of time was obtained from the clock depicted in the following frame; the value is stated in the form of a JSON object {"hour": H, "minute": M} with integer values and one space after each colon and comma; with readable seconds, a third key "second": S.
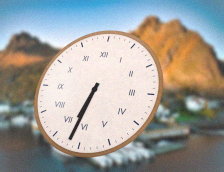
{"hour": 6, "minute": 32}
